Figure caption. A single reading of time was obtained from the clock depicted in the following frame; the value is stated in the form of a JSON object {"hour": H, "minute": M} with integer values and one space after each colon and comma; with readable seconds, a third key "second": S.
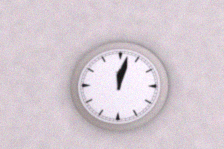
{"hour": 12, "minute": 2}
